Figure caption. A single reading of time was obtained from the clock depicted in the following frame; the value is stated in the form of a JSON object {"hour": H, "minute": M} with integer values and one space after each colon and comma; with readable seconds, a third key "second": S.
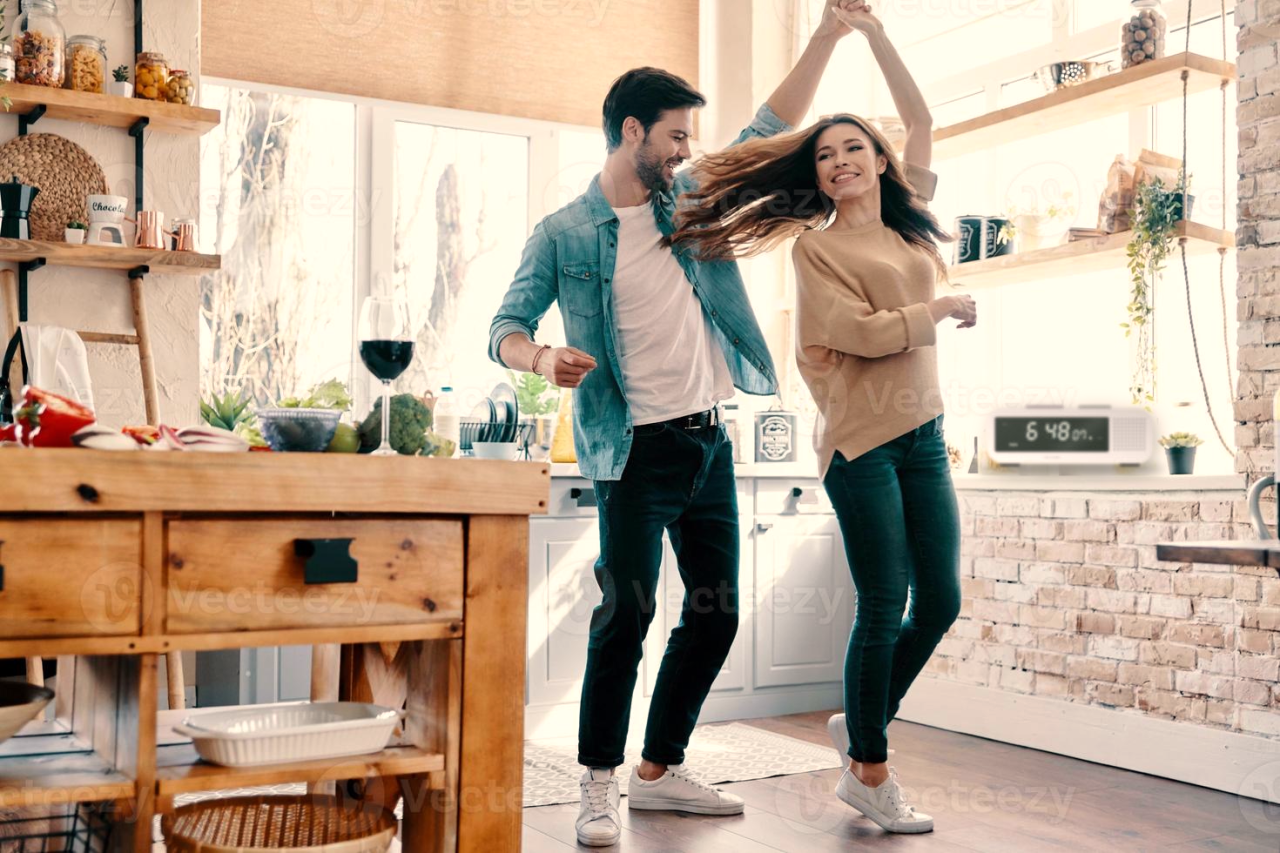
{"hour": 6, "minute": 48}
